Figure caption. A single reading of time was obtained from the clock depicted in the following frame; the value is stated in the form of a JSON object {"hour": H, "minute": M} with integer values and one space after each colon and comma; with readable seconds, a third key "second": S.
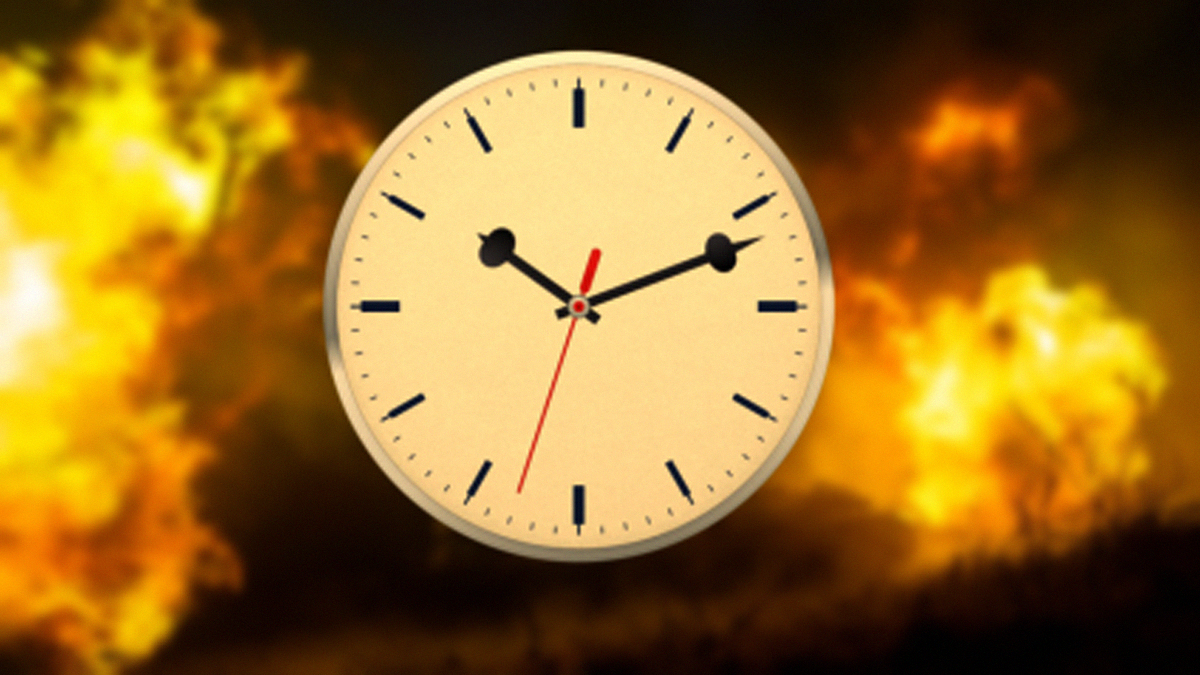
{"hour": 10, "minute": 11, "second": 33}
